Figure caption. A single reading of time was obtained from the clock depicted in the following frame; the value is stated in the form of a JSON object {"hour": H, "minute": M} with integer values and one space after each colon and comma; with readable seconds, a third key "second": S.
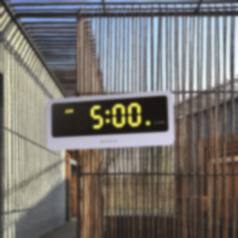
{"hour": 5, "minute": 0}
